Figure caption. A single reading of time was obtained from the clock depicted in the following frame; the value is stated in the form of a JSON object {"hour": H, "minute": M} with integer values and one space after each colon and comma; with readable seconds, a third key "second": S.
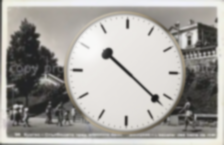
{"hour": 10, "minute": 22}
